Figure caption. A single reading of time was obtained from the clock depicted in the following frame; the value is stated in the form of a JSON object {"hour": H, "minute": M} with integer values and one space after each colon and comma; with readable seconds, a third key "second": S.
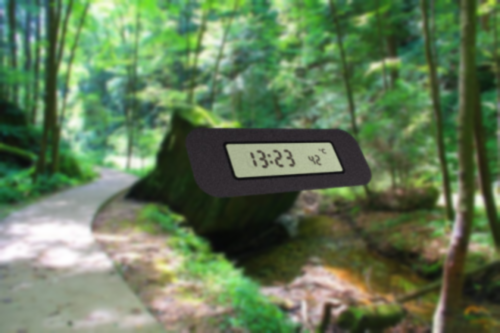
{"hour": 13, "minute": 23}
